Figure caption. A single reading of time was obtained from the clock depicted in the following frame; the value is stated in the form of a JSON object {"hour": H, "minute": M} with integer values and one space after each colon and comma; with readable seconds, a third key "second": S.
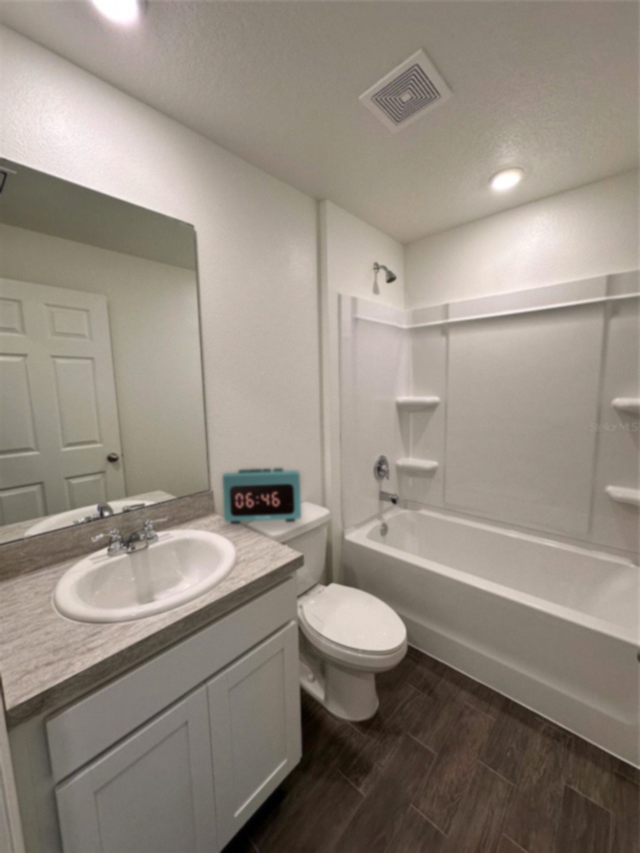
{"hour": 6, "minute": 46}
